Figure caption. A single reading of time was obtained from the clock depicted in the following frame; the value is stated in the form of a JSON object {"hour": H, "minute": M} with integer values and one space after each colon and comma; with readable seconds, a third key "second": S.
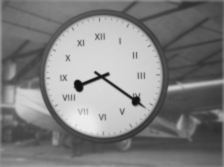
{"hour": 8, "minute": 21}
